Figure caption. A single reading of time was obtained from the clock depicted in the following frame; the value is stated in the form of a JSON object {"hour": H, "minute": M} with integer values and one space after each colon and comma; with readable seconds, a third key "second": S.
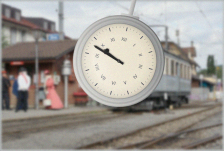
{"hour": 9, "minute": 48}
